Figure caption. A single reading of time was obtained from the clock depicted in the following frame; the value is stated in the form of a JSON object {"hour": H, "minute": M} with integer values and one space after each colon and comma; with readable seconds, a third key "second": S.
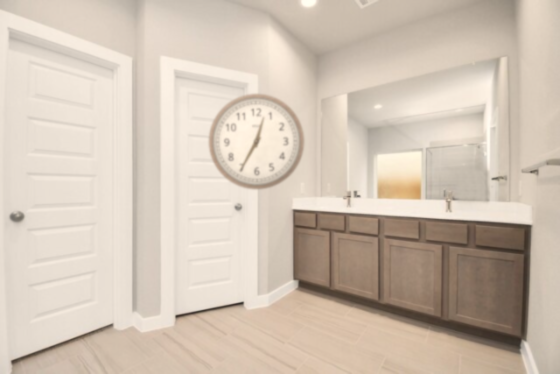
{"hour": 12, "minute": 35}
